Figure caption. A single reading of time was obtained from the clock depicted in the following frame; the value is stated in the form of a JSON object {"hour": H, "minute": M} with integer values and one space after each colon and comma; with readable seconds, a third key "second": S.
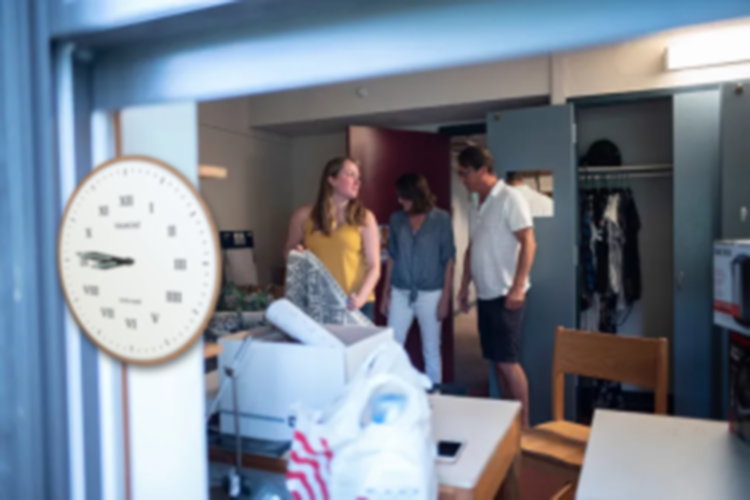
{"hour": 8, "minute": 46}
